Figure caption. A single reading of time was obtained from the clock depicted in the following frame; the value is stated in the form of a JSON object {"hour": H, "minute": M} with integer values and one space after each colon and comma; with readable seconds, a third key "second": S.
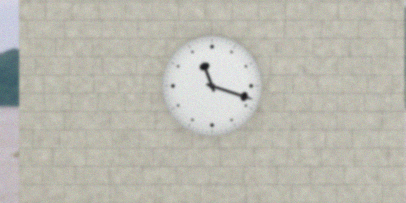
{"hour": 11, "minute": 18}
